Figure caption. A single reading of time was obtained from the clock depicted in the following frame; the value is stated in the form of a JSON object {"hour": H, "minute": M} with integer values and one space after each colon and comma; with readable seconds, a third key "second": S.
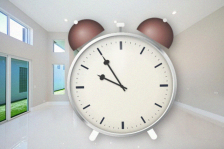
{"hour": 9, "minute": 55}
